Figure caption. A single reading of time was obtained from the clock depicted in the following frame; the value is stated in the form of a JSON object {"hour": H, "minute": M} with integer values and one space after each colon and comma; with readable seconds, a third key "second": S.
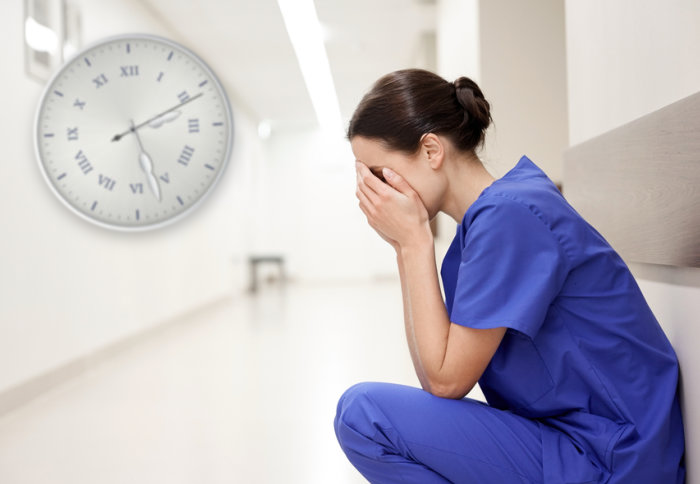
{"hour": 2, "minute": 27, "second": 11}
